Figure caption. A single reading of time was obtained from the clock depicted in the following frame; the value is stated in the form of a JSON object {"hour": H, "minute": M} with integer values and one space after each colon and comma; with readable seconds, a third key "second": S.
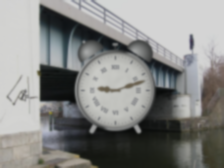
{"hour": 9, "minute": 12}
